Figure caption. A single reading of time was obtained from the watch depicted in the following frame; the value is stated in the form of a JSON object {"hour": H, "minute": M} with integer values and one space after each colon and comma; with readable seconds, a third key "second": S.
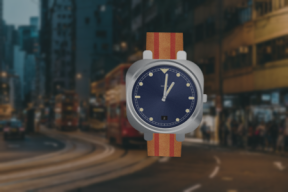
{"hour": 1, "minute": 1}
